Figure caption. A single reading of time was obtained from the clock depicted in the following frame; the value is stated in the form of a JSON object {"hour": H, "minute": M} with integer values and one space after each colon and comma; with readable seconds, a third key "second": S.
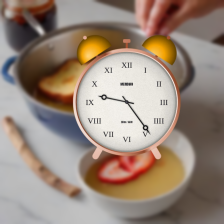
{"hour": 9, "minute": 24}
